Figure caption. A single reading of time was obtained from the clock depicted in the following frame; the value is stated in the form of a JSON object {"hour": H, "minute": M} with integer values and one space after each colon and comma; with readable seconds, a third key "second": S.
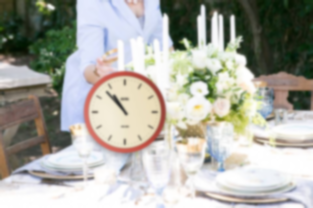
{"hour": 10, "minute": 53}
